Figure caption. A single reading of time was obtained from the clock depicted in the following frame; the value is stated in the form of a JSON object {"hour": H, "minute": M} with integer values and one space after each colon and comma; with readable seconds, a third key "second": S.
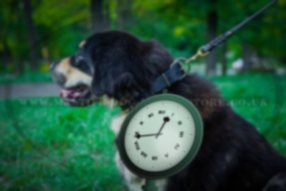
{"hour": 12, "minute": 44}
